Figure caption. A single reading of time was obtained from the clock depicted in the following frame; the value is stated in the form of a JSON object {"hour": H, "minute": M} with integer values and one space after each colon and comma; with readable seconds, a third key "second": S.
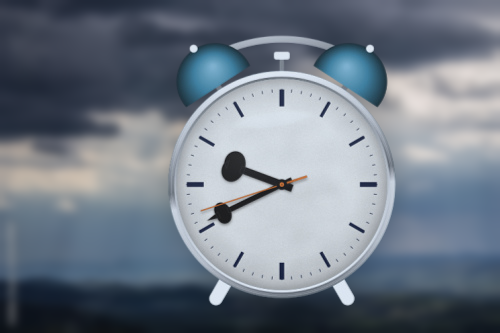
{"hour": 9, "minute": 40, "second": 42}
